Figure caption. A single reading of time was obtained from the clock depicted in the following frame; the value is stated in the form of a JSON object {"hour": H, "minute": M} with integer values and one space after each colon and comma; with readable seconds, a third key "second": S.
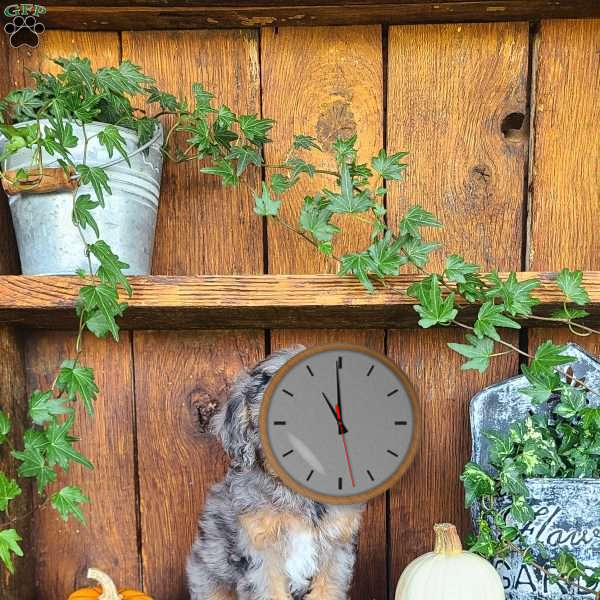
{"hour": 10, "minute": 59, "second": 28}
